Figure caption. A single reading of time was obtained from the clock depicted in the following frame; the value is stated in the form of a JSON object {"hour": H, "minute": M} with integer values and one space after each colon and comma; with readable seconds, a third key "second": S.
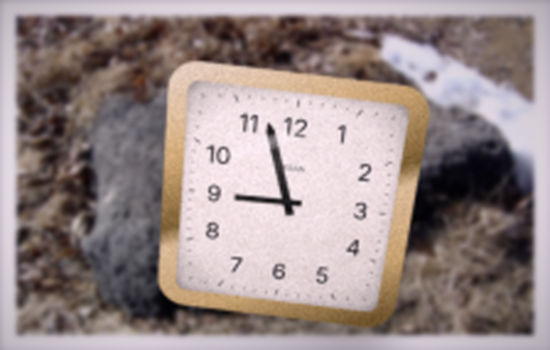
{"hour": 8, "minute": 57}
